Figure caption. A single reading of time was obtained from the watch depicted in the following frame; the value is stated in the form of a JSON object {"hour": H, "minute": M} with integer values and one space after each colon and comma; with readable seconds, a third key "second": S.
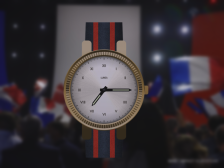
{"hour": 7, "minute": 15}
